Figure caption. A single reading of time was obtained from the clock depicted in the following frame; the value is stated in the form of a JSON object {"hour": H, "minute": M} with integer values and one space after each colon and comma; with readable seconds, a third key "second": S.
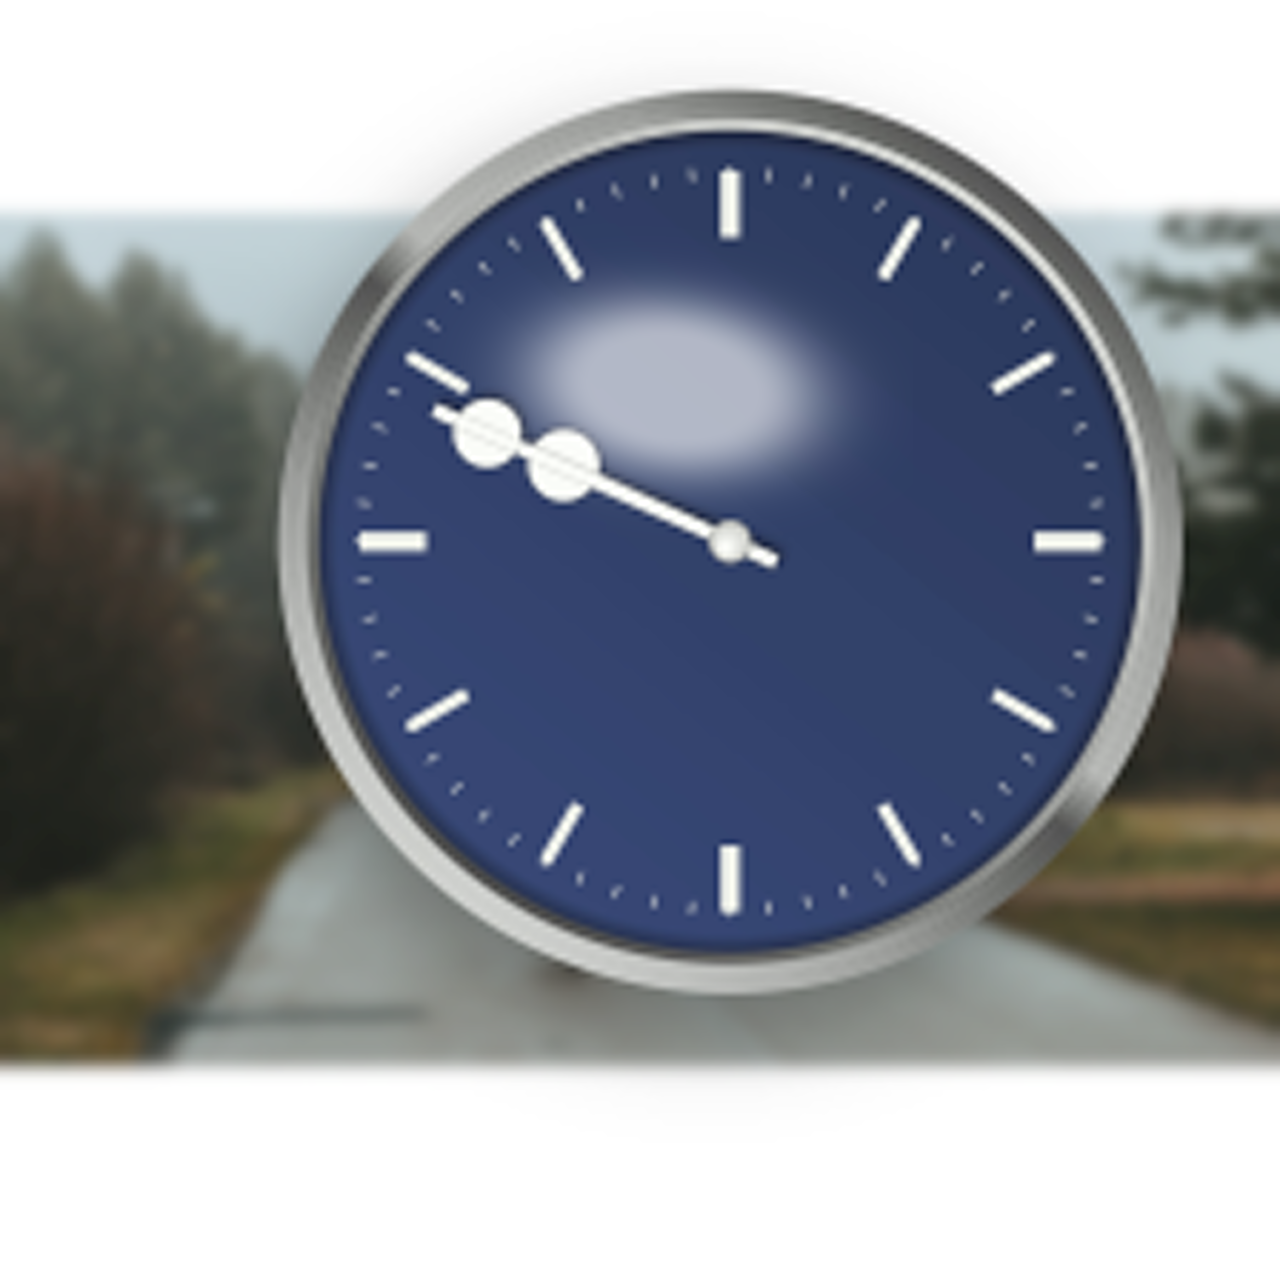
{"hour": 9, "minute": 49}
